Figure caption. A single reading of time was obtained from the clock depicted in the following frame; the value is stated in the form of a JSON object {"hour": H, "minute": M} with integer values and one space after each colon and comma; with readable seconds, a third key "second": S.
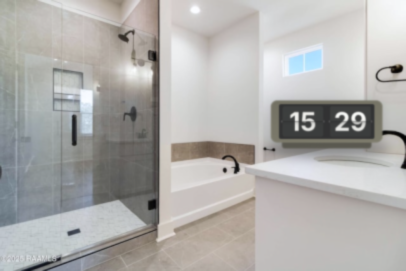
{"hour": 15, "minute": 29}
